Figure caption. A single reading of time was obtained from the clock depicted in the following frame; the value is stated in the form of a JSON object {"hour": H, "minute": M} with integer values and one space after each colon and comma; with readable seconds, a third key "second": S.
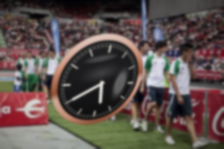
{"hour": 5, "minute": 40}
